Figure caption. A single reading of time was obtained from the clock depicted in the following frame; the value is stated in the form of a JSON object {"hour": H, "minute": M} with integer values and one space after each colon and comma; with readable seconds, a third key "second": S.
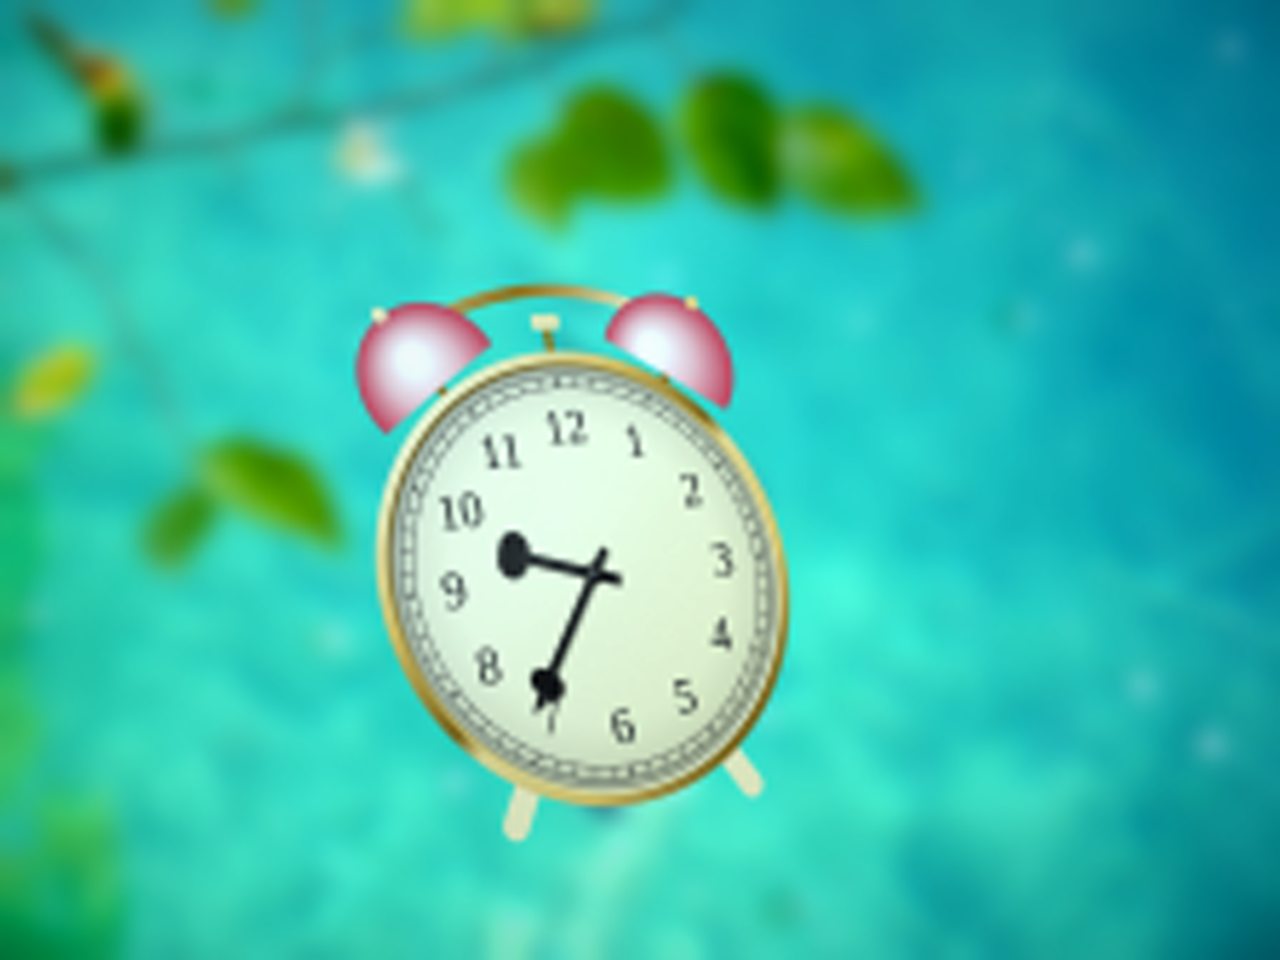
{"hour": 9, "minute": 36}
